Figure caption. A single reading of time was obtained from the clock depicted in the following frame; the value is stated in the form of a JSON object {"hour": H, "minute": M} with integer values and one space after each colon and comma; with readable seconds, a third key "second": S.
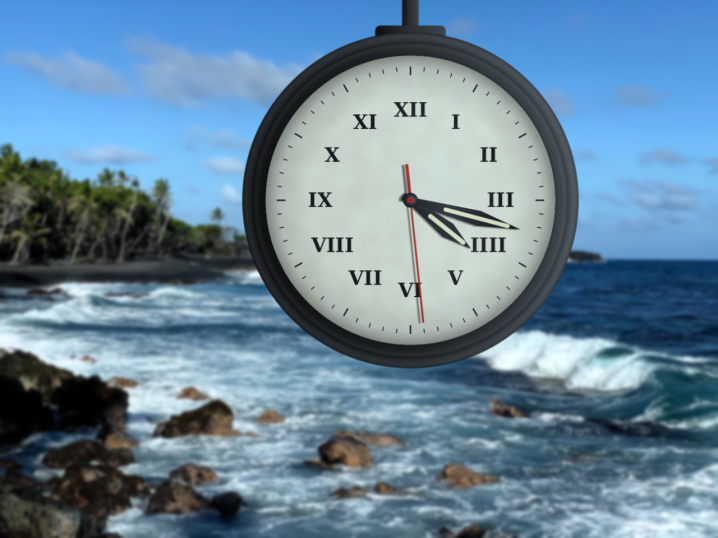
{"hour": 4, "minute": 17, "second": 29}
